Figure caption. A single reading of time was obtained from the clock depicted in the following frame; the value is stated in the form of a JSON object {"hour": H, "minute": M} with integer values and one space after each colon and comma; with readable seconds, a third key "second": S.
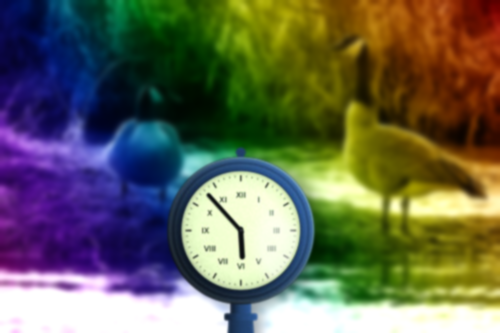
{"hour": 5, "minute": 53}
